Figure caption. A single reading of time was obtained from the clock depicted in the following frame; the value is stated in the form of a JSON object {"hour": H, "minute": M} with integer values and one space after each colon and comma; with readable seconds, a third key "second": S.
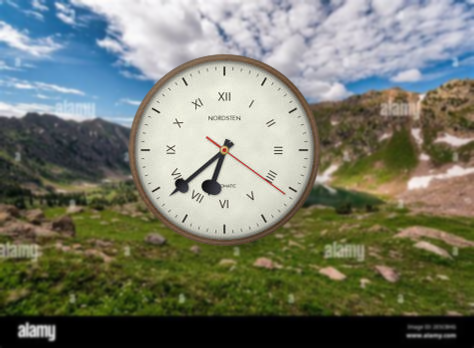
{"hour": 6, "minute": 38, "second": 21}
